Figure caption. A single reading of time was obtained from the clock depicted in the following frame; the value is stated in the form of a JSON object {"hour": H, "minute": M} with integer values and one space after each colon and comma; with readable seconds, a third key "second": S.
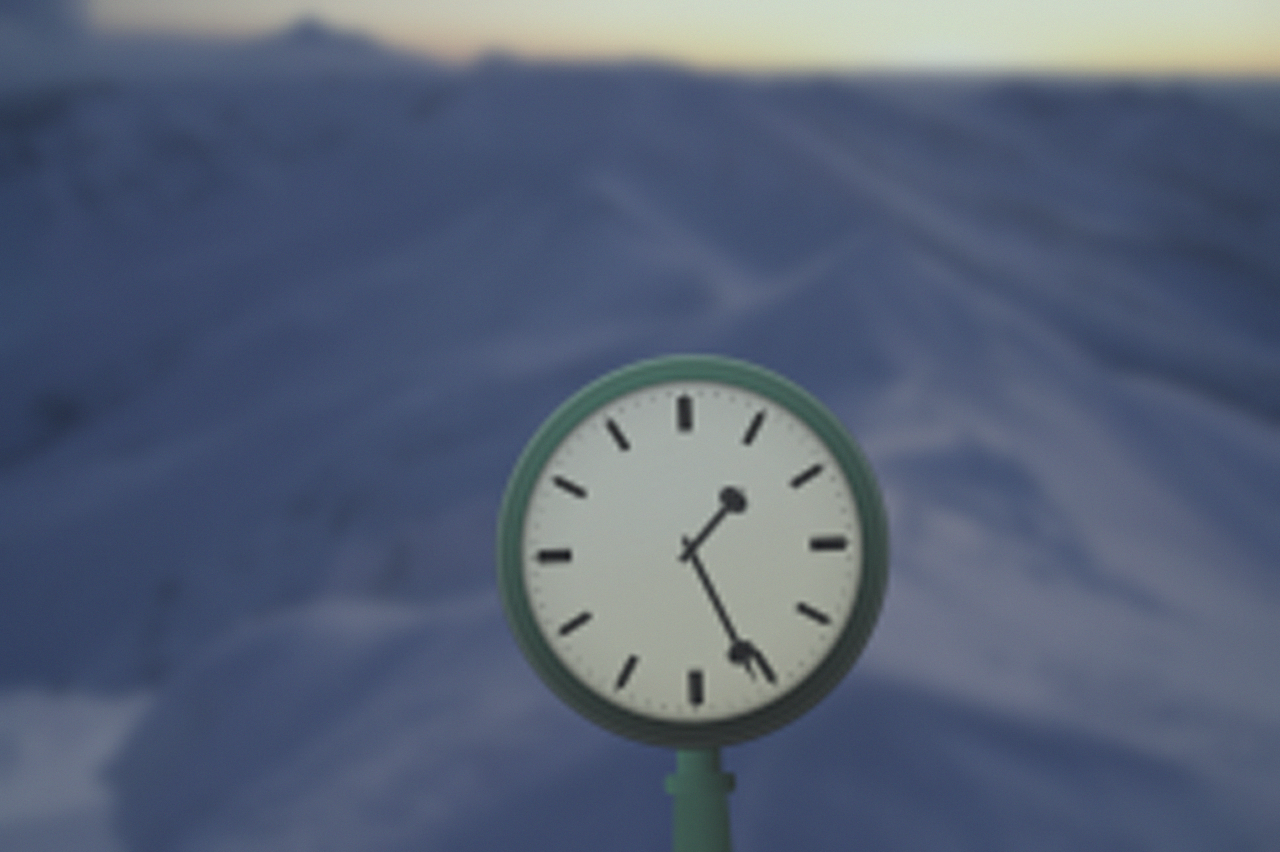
{"hour": 1, "minute": 26}
